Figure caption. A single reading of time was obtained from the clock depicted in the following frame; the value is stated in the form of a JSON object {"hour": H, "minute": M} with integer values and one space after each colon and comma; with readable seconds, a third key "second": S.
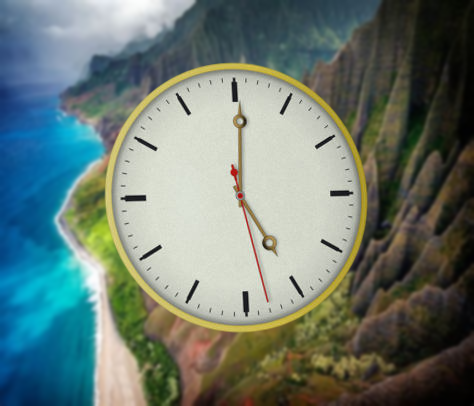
{"hour": 5, "minute": 0, "second": 28}
